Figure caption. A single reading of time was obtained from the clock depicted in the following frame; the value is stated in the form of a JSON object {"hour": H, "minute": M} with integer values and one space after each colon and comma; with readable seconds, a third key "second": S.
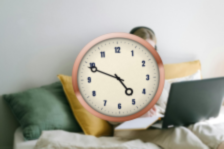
{"hour": 4, "minute": 49}
